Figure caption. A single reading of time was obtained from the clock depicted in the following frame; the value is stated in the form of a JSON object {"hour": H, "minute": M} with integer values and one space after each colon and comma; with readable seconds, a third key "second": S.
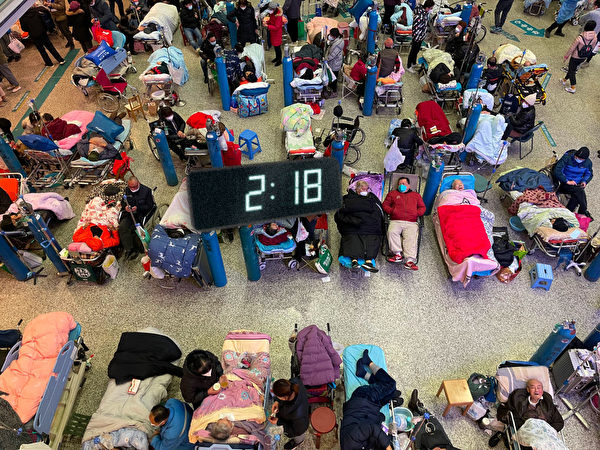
{"hour": 2, "minute": 18}
